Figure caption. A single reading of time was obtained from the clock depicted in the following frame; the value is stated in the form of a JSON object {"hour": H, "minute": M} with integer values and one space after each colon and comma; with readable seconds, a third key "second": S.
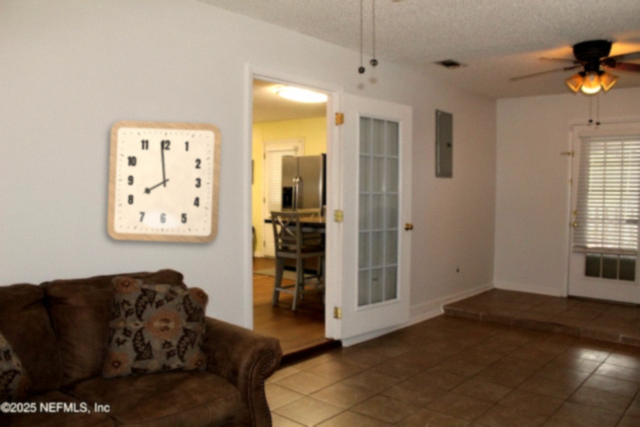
{"hour": 7, "minute": 59}
